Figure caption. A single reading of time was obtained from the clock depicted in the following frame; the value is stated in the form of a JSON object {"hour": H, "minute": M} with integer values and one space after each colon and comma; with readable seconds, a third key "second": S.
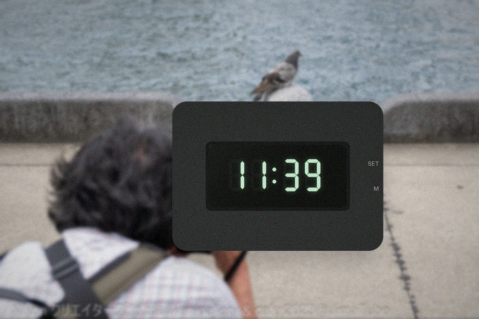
{"hour": 11, "minute": 39}
